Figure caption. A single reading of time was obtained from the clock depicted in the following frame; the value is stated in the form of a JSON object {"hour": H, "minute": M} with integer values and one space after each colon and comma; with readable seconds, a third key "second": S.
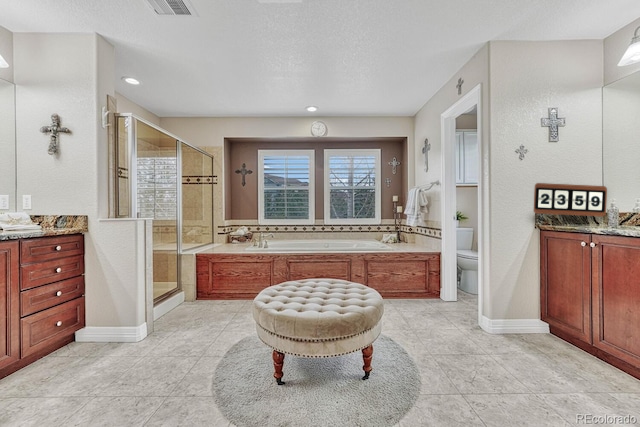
{"hour": 23, "minute": 59}
